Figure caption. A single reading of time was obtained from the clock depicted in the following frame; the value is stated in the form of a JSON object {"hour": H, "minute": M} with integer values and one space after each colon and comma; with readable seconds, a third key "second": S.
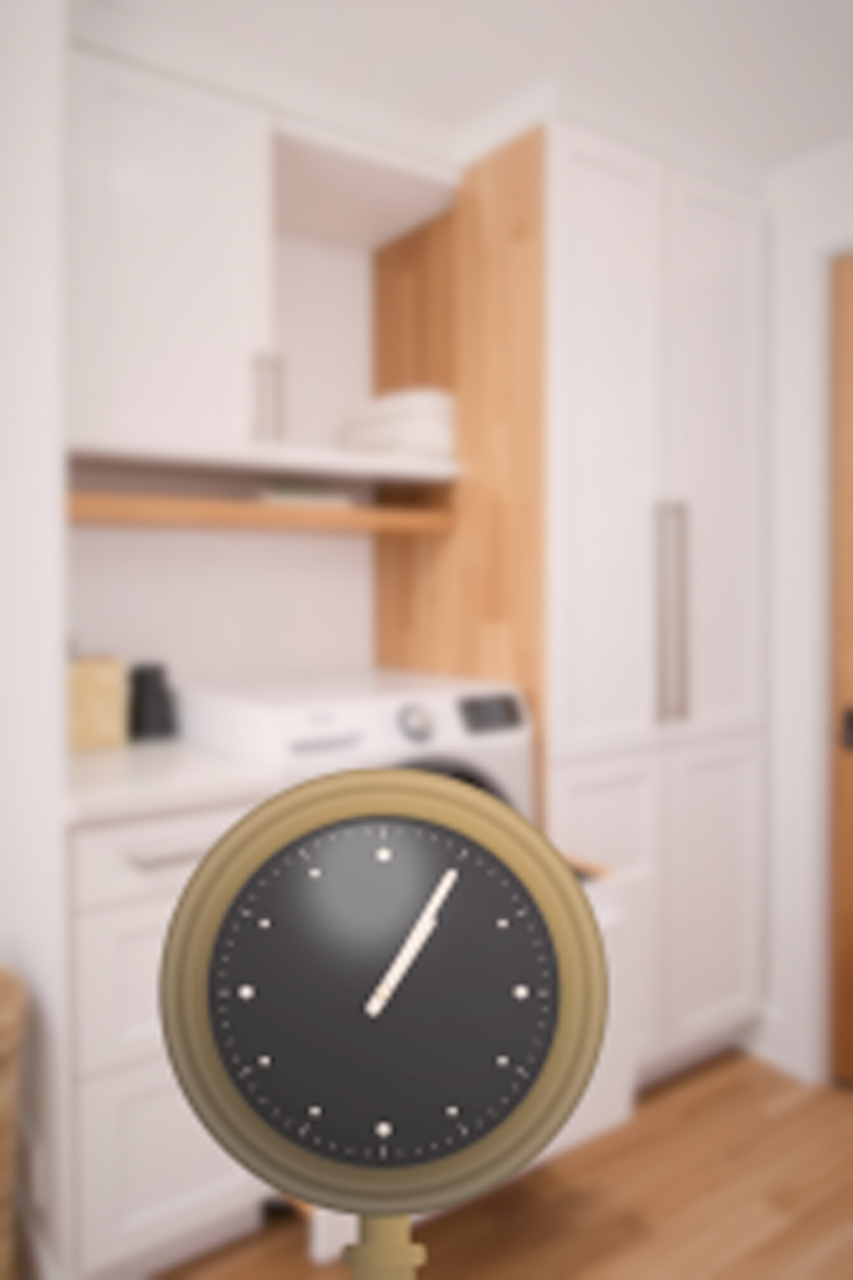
{"hour": 1, "minute": 5}
